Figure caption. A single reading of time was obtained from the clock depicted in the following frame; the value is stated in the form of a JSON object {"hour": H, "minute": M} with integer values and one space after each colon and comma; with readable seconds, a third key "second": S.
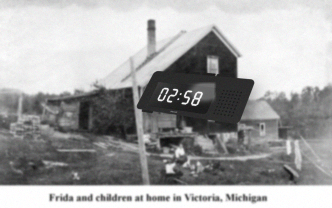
{"hour": 2, "minute": 58}
